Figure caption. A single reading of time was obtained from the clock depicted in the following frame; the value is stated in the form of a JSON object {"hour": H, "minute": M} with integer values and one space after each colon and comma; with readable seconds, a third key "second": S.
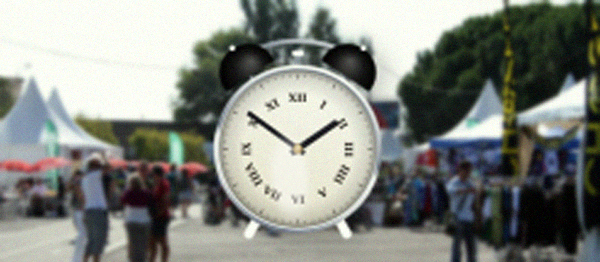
{"hour": 1, "minute": 51}
